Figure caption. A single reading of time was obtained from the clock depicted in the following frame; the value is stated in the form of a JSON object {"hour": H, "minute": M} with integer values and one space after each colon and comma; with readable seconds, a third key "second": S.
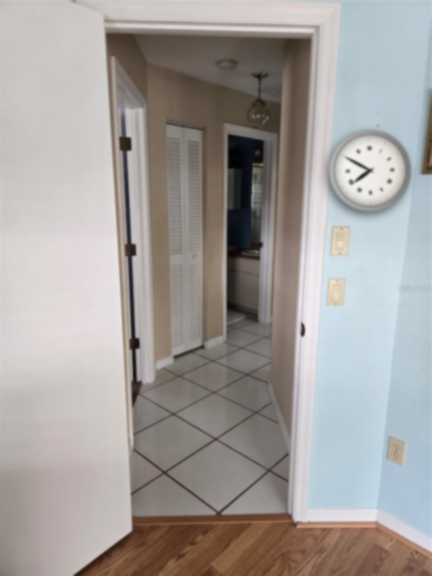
{"hour": 7, "minute": 50}
